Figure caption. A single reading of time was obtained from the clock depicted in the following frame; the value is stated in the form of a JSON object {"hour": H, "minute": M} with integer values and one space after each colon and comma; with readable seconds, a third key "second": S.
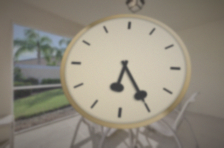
{"hour": 6, "minute": 25}
